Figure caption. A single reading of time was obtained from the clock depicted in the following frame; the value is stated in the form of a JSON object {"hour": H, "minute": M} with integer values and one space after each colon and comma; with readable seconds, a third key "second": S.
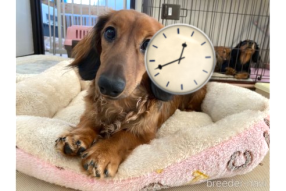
{"hour": 12, "minute": 42}
